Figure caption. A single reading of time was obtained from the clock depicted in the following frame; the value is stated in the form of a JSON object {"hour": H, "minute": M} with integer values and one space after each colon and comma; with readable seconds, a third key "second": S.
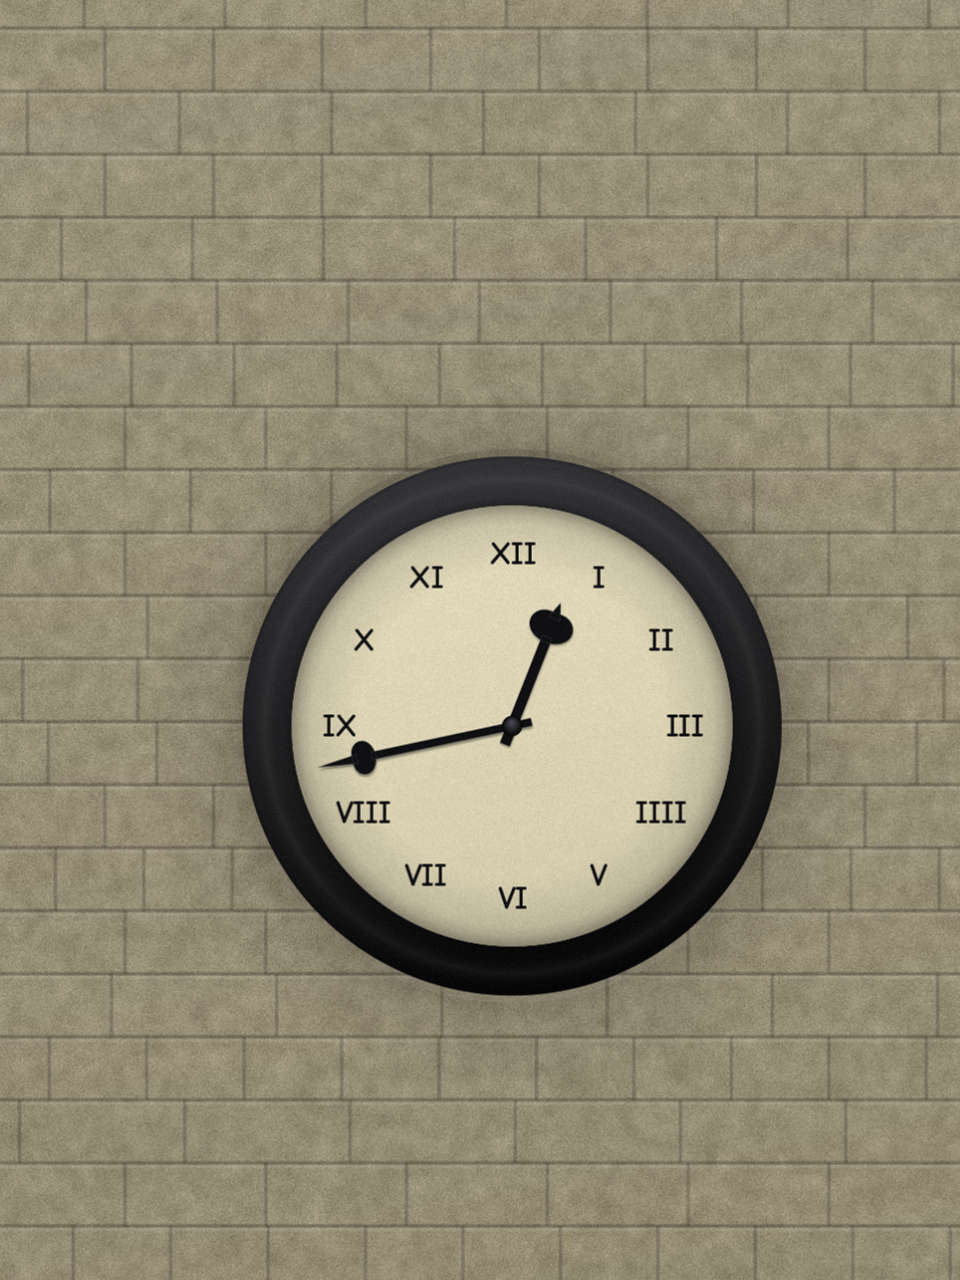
{"hour": 12, "minute": 43}
